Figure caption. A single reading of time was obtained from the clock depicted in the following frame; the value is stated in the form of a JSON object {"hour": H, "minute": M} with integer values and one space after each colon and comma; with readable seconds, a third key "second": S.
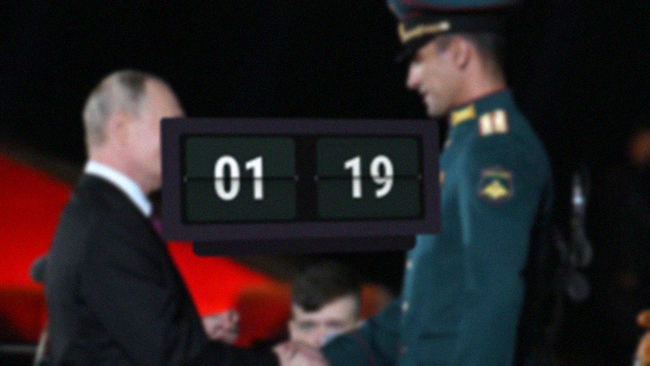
{"hour": 1, "minute": 19}
